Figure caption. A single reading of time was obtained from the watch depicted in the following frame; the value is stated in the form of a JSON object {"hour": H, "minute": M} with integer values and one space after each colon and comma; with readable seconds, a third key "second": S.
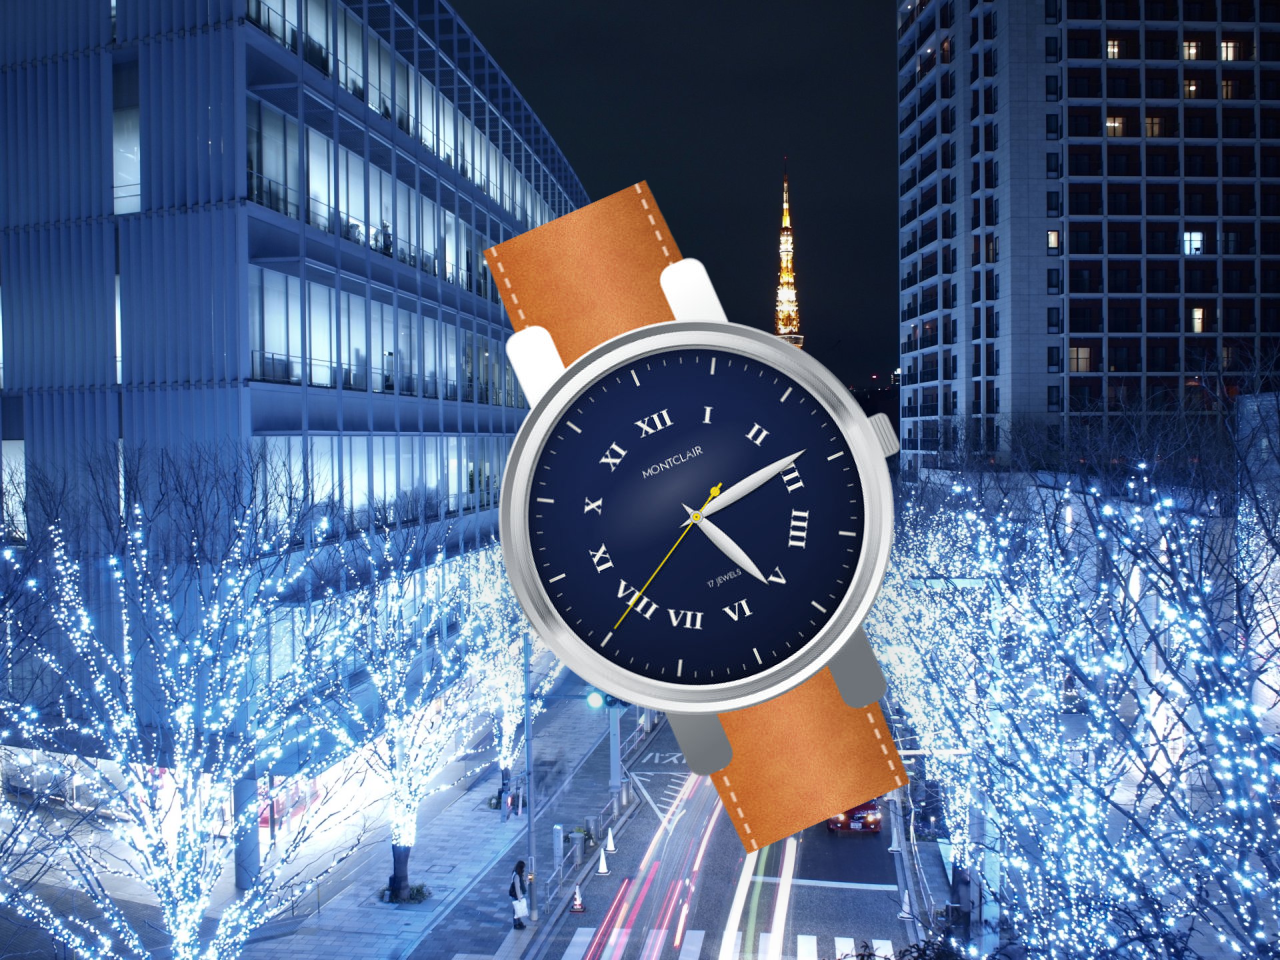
{"hour": 5, "minute": 13, "second": 40}
